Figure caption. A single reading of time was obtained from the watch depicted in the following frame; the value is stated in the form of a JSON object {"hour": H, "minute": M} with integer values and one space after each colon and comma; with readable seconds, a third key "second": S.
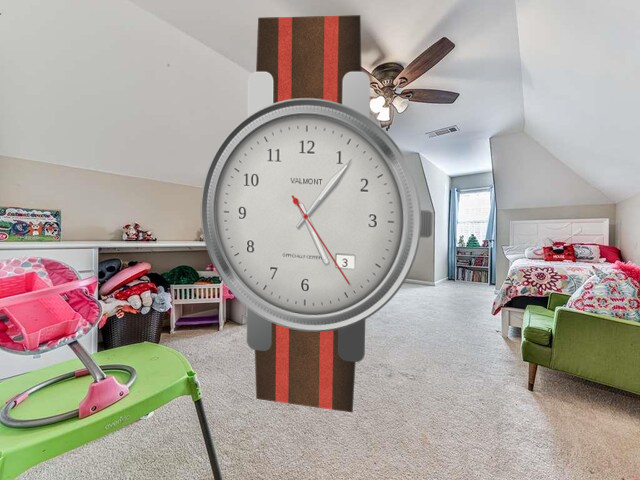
{"hour": 5, "minute": 6, "second": 24}
